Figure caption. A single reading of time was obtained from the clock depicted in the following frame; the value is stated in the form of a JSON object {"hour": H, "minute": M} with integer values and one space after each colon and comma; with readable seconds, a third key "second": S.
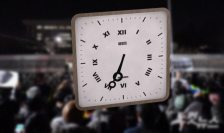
{"hour": 6, "minute": 34}
